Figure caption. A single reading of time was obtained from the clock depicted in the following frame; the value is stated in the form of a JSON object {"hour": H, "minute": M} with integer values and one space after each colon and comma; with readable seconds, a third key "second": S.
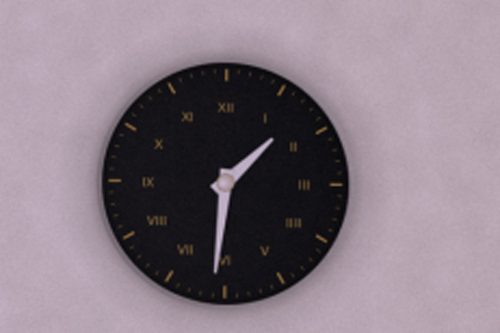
{"hour": 1, "minute": 31}
